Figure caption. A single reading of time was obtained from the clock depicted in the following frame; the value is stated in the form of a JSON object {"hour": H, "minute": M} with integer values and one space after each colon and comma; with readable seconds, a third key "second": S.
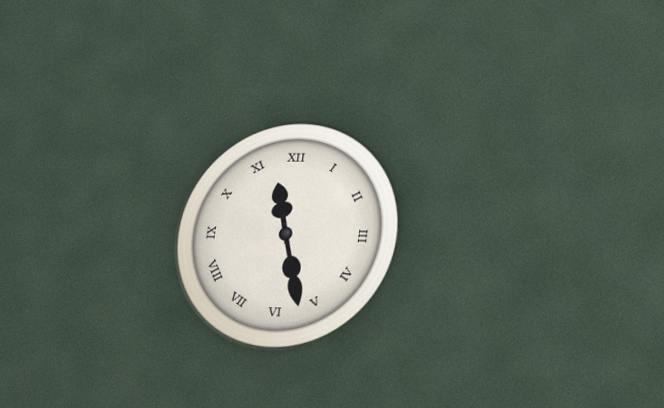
{"hour": 11, "minute": 27}
